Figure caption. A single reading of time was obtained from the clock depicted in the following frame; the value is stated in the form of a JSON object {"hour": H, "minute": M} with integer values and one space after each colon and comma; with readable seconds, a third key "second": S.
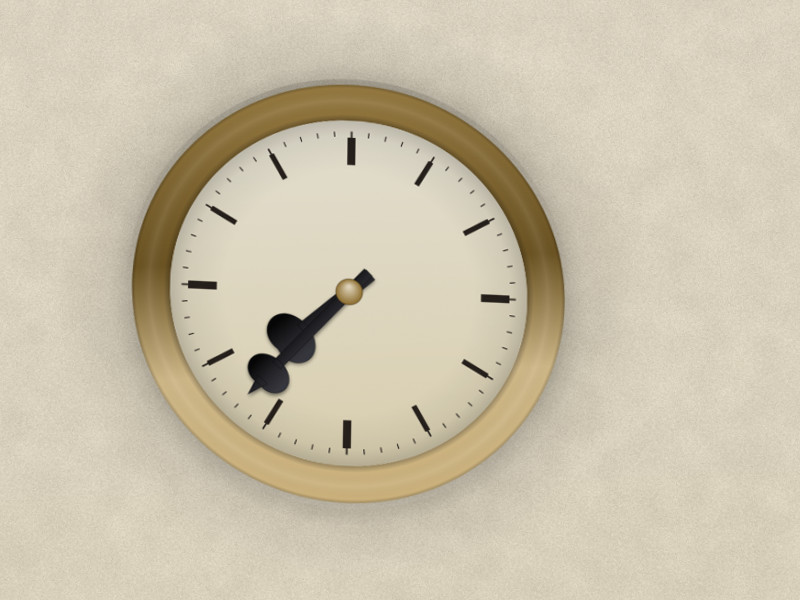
{"hour": 7, "minute": 37}
